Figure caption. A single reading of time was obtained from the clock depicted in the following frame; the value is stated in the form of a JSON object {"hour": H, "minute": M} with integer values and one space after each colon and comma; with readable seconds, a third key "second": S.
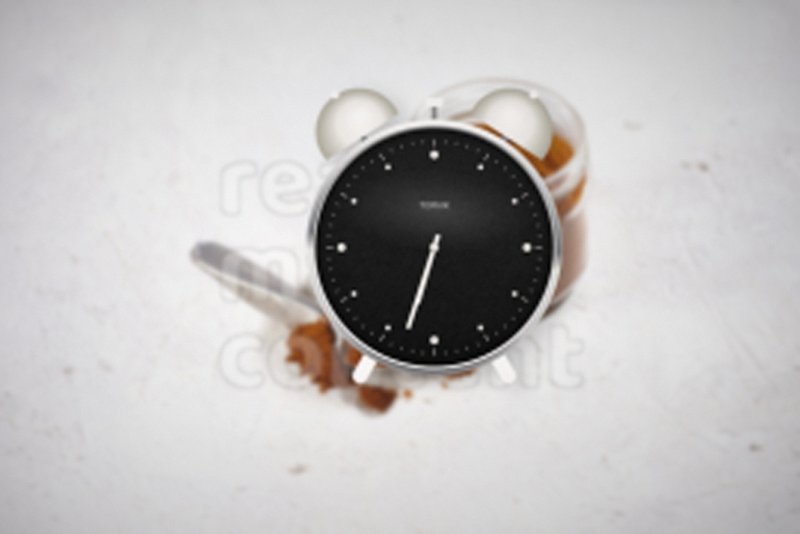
{"hour": 6, "minute": 33}
